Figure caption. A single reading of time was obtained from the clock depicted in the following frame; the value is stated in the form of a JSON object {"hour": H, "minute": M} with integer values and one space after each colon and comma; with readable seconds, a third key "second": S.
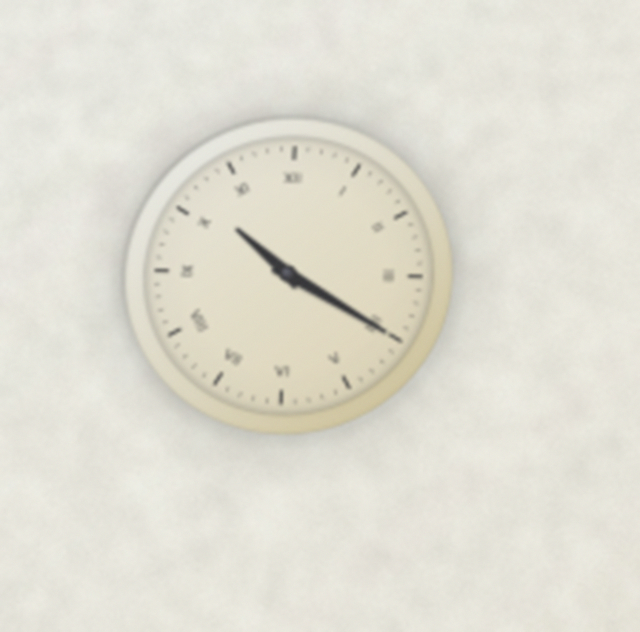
{"hour": 10, "minute": 20}
